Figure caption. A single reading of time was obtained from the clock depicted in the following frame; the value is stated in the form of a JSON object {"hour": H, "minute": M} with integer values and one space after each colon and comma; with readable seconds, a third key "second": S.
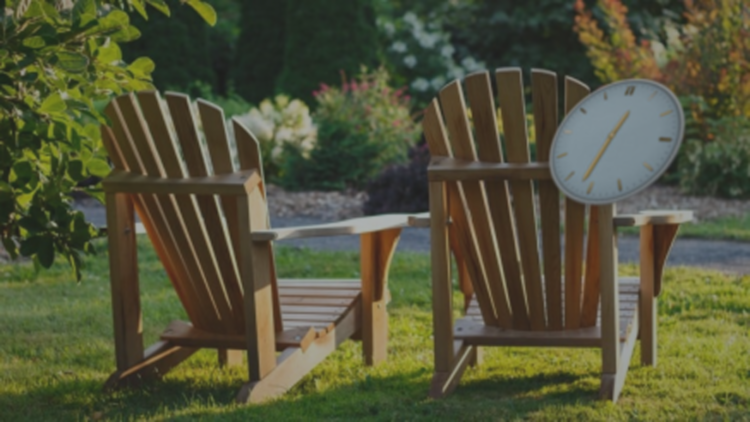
{"hour": 12, "minute": 32}
